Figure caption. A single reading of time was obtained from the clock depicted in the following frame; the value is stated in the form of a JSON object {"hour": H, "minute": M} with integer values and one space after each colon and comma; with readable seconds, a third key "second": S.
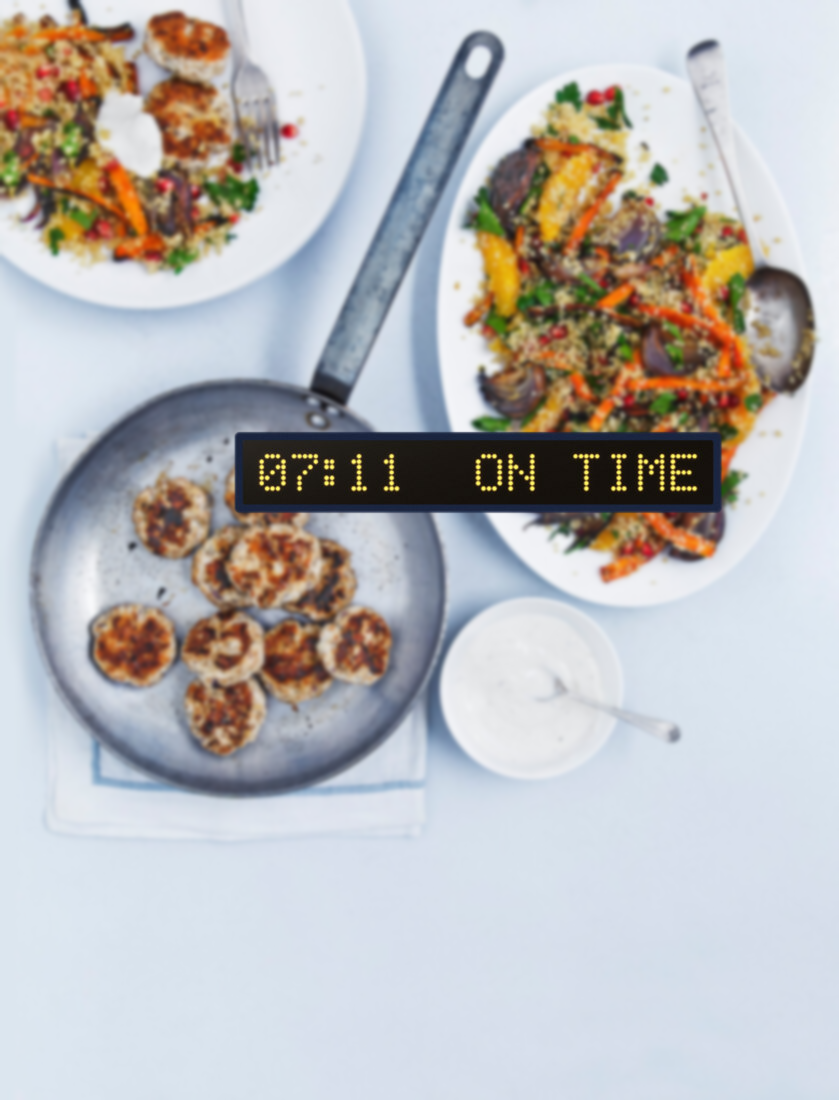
{"hour": 7, "minute": 11}
